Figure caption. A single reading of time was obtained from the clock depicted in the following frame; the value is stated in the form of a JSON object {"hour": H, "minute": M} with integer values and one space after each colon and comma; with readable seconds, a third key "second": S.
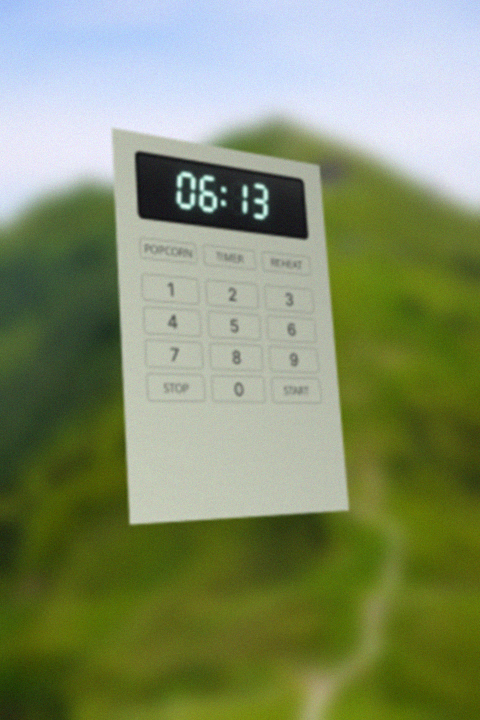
{"hour": 6, "minute": 13}
